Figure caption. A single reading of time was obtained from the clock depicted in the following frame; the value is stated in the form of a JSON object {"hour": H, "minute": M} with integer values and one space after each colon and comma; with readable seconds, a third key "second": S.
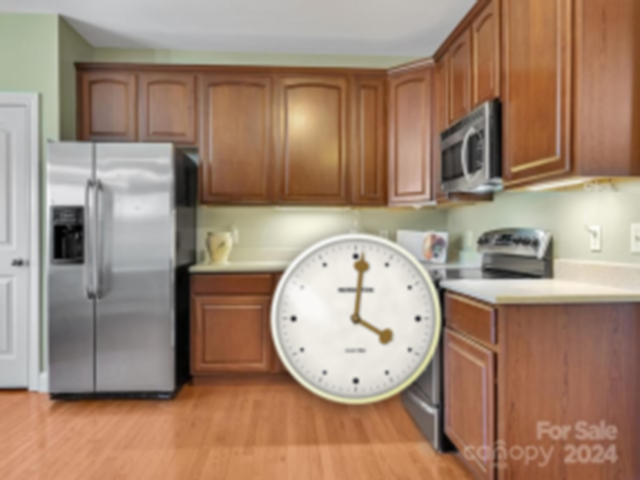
{"hour": 4, "minute": 1}
